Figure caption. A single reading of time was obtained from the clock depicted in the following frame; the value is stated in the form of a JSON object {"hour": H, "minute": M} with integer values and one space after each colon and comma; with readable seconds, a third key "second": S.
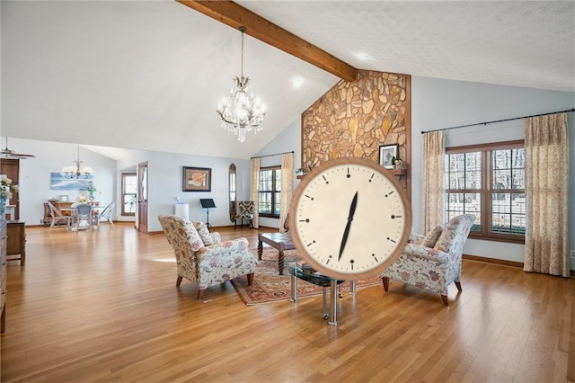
{"hour": 12, "minute": 33}
